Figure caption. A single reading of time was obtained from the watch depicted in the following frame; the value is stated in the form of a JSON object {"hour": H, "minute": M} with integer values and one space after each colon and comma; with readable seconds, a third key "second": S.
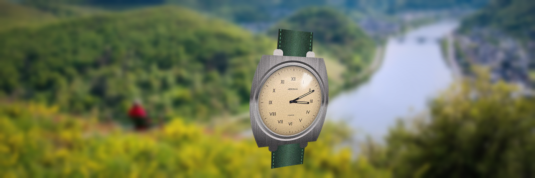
{"hour": 3, "minute": 11}
